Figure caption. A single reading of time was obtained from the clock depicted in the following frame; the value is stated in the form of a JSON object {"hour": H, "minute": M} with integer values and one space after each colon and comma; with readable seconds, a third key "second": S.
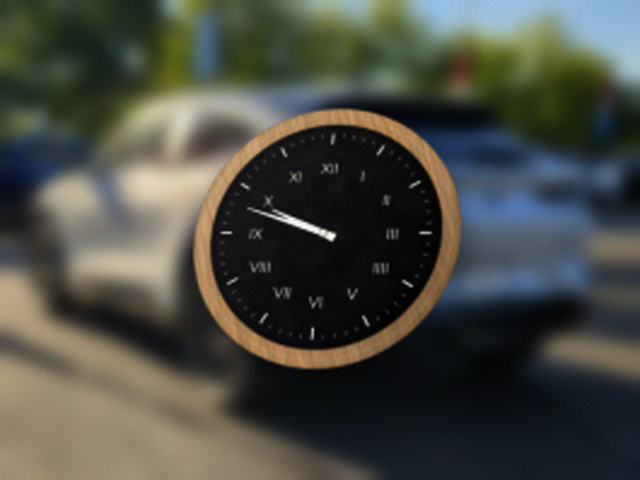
{"hour": 9, "minute": 48}
